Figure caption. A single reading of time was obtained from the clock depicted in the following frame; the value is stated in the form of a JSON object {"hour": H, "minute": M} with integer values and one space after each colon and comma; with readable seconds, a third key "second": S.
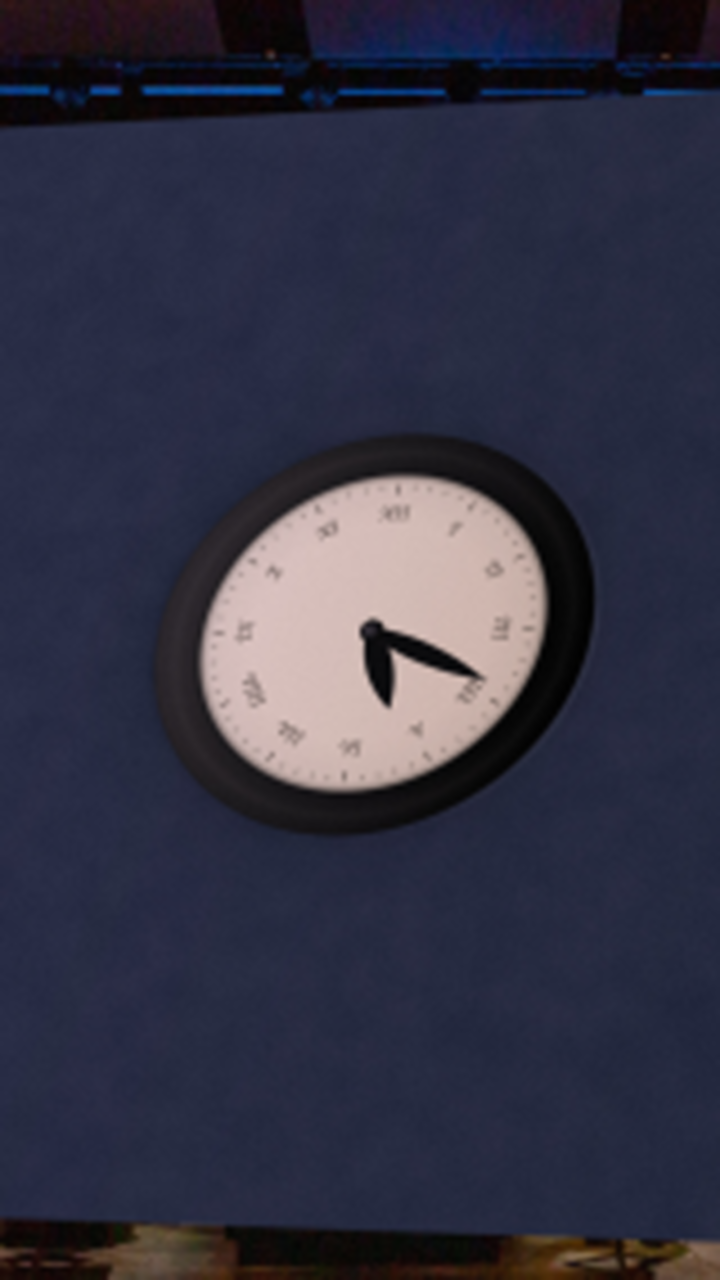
{"hour": 5, "minute": 19}
